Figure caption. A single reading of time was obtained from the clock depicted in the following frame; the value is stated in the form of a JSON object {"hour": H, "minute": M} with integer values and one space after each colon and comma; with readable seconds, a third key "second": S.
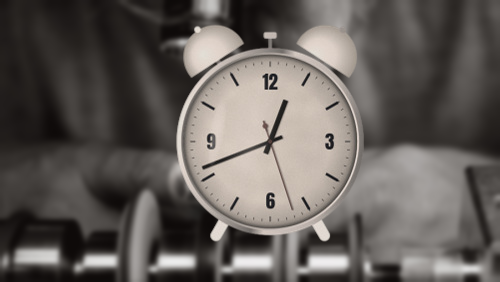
{"hour": 12, "minute": 41, "second": 27}
